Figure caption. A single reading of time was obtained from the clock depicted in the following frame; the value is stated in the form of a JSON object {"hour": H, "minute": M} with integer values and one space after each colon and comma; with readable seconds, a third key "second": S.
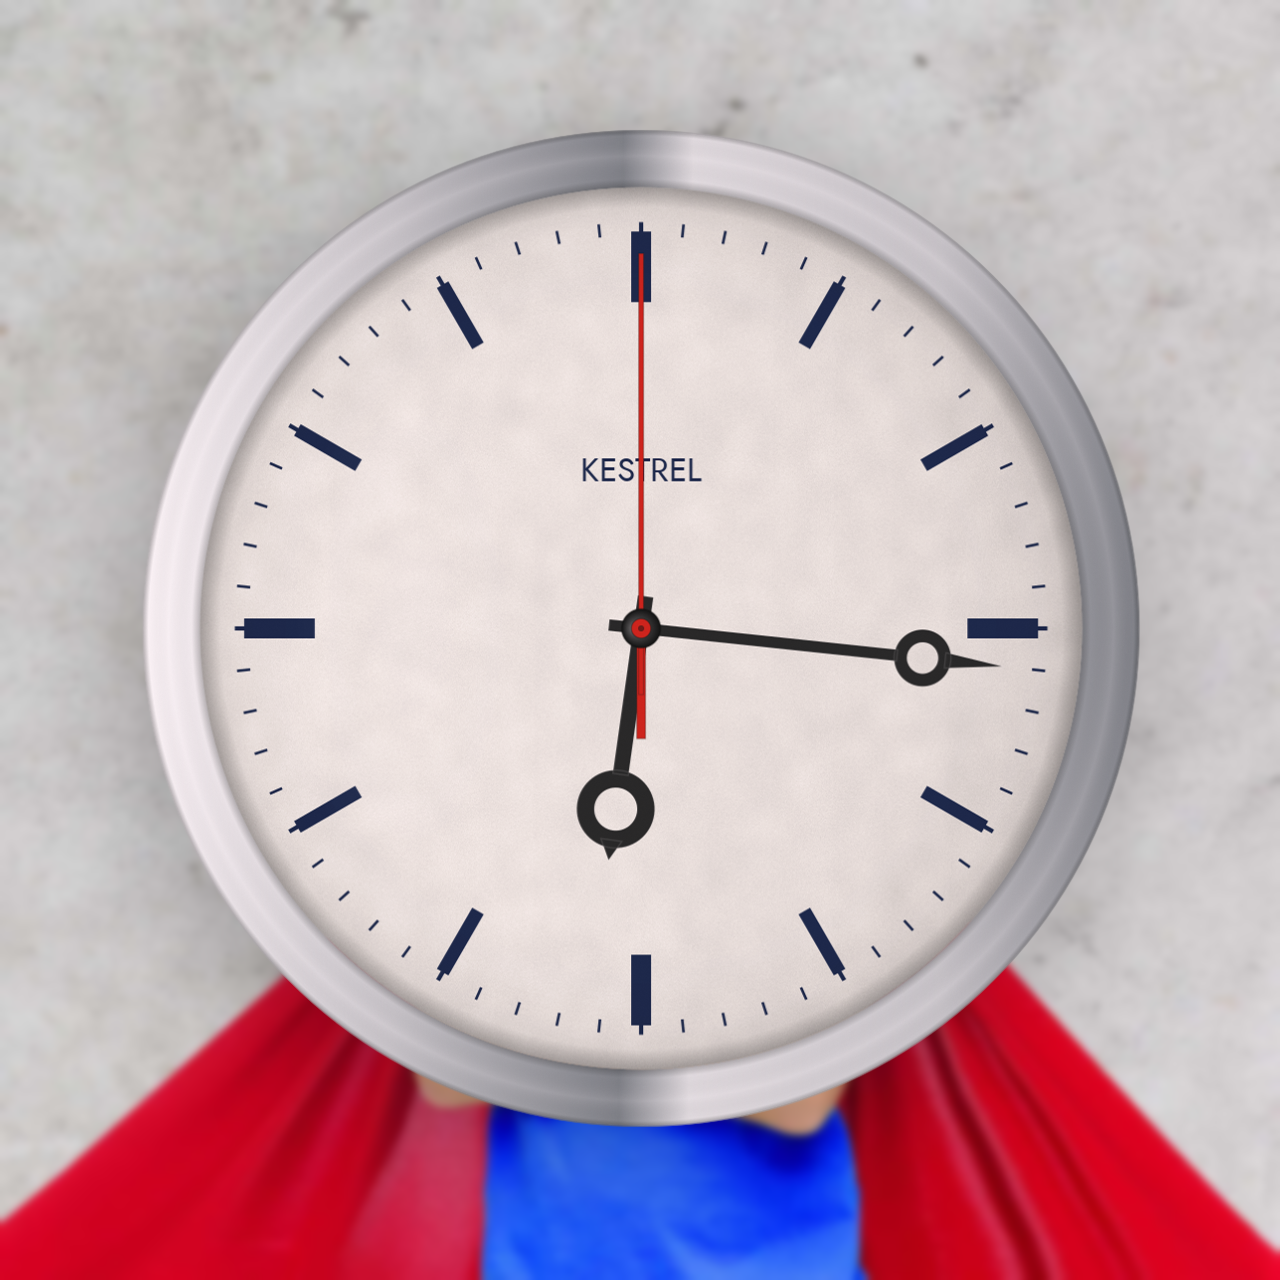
{"hour": 6, "minute": 16, "second": 0}
